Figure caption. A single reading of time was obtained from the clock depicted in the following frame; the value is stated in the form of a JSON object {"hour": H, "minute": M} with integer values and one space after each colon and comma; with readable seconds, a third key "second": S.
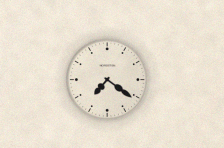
{"hour": 7, "minute": 21}
